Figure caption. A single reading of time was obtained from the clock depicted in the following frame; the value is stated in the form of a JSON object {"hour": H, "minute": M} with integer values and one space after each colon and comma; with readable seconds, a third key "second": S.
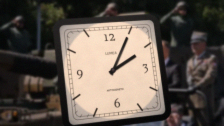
{"hour": 2, "minute": 5}
